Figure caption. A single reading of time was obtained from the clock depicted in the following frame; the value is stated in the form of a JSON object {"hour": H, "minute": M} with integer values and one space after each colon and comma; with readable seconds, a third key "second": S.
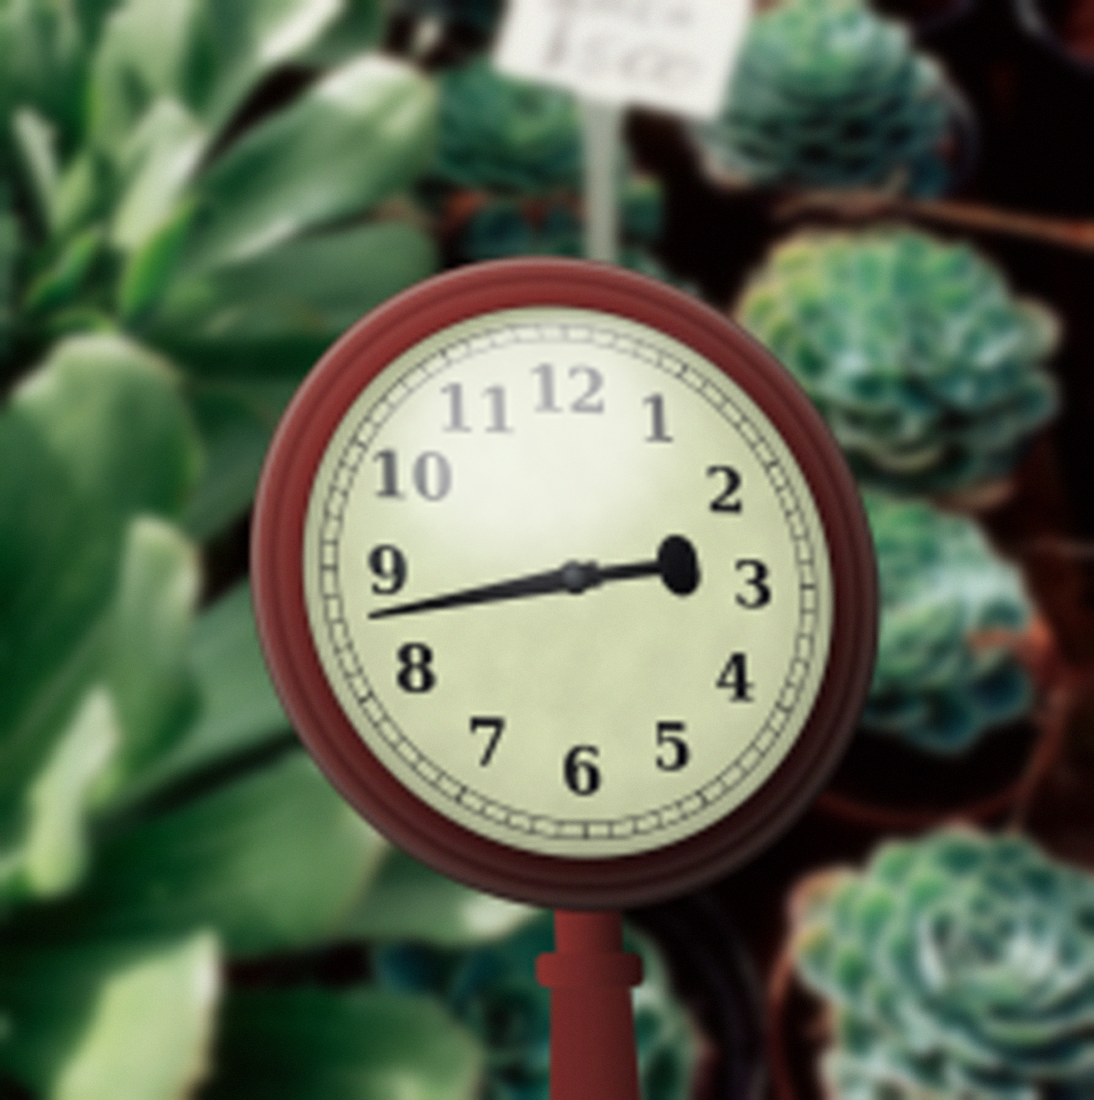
{"hour": 2, "minute": 43}
